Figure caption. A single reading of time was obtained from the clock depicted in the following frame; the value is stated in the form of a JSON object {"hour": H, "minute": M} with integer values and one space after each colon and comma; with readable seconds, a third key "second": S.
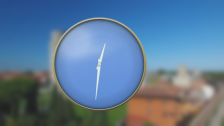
{"hour": 12, "minute": 31}
